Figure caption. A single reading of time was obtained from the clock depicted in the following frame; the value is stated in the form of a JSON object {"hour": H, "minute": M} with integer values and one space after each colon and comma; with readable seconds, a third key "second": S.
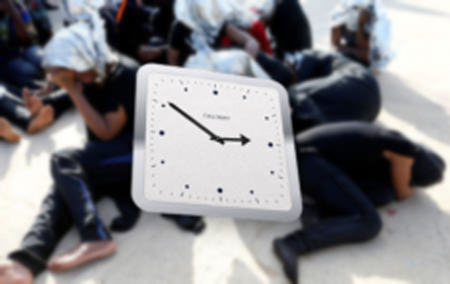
{"hour": 2, "minute": 51}
